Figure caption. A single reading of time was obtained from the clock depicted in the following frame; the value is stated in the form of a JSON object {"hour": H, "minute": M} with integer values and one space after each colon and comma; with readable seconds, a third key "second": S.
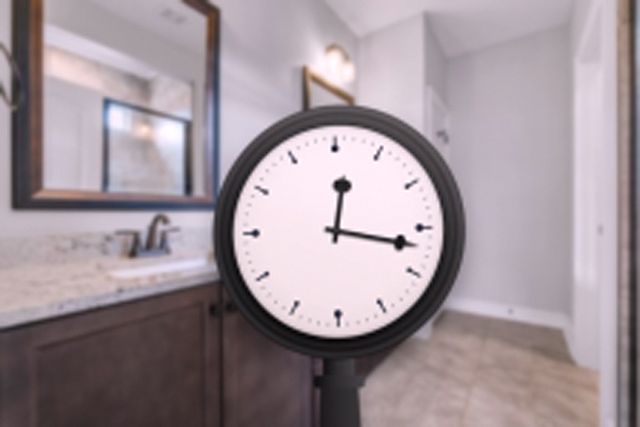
{"hour": 12, "minute": 17}
